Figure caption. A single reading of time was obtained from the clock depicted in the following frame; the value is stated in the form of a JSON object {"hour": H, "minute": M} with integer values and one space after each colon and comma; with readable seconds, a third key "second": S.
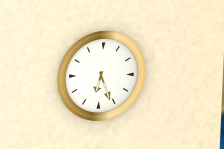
{"hour": 6, "minute": 26}
